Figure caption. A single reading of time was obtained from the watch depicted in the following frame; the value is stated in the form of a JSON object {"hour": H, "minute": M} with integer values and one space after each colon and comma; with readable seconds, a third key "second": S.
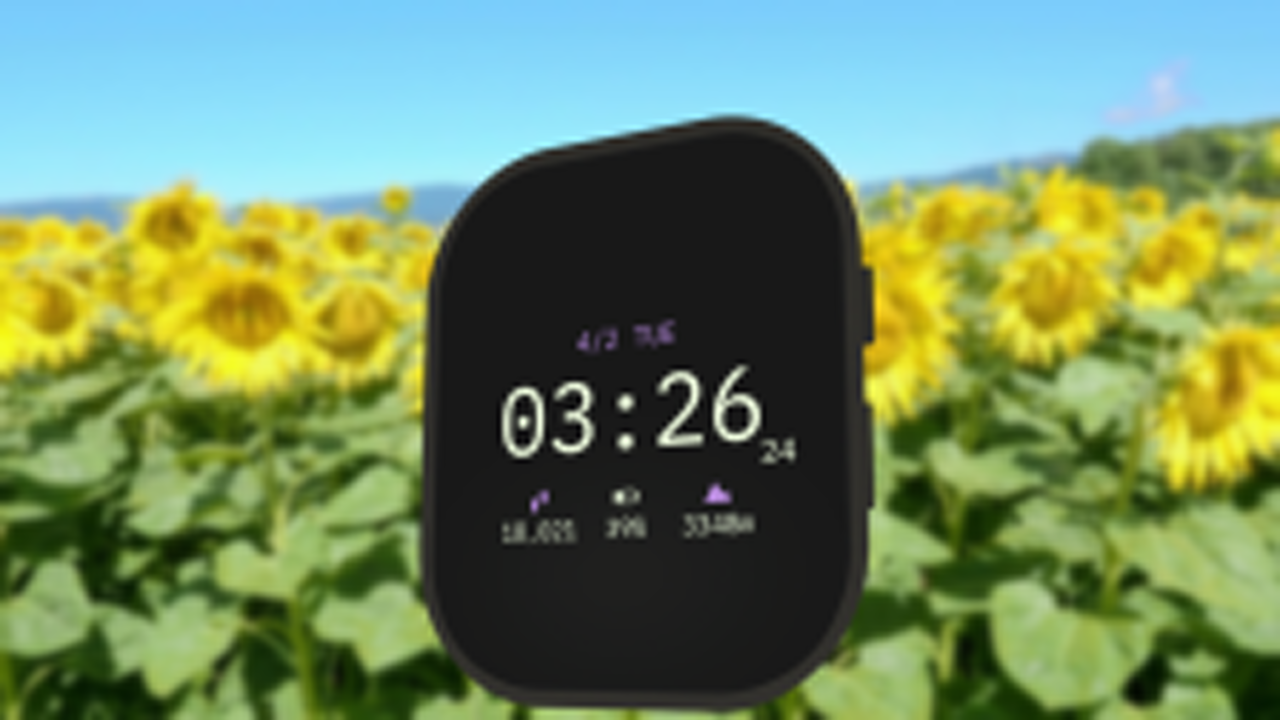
{"hour": 3, "minute": 26}
